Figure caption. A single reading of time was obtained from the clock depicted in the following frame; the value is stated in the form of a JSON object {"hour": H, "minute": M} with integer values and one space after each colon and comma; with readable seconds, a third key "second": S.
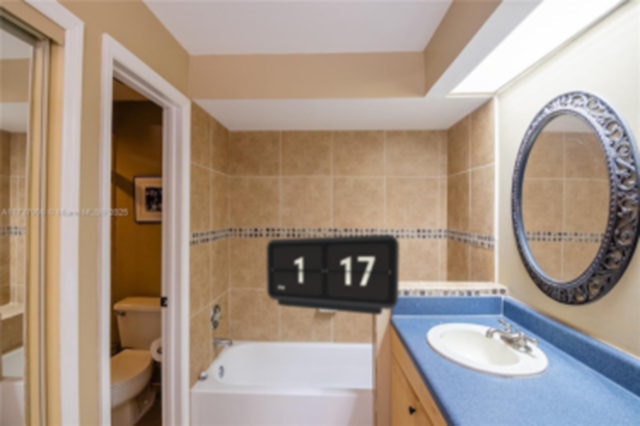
{"hour": 1, "minute": 17}
